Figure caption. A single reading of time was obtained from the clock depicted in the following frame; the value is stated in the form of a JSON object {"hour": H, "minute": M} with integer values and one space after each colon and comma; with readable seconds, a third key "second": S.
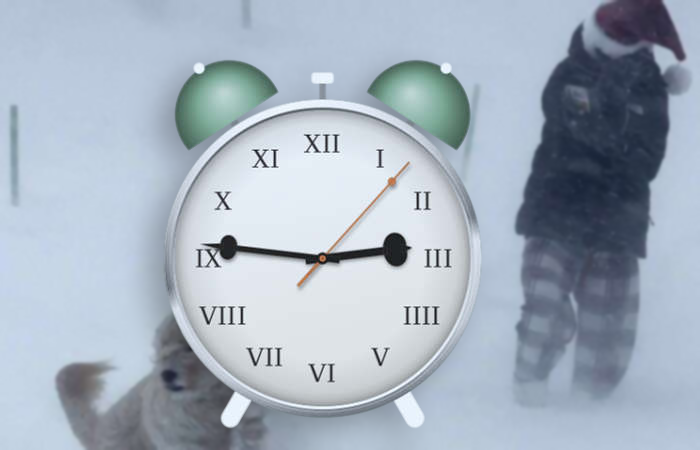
{"hour": 2, "minute": 46, "second": 7}
